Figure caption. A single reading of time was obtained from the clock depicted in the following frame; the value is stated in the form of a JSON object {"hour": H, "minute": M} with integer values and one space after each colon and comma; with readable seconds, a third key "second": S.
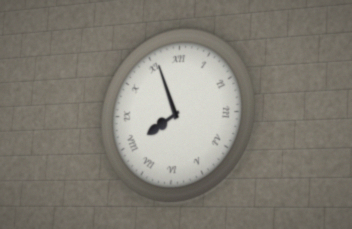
{"hour": 7, "minute": 56}
